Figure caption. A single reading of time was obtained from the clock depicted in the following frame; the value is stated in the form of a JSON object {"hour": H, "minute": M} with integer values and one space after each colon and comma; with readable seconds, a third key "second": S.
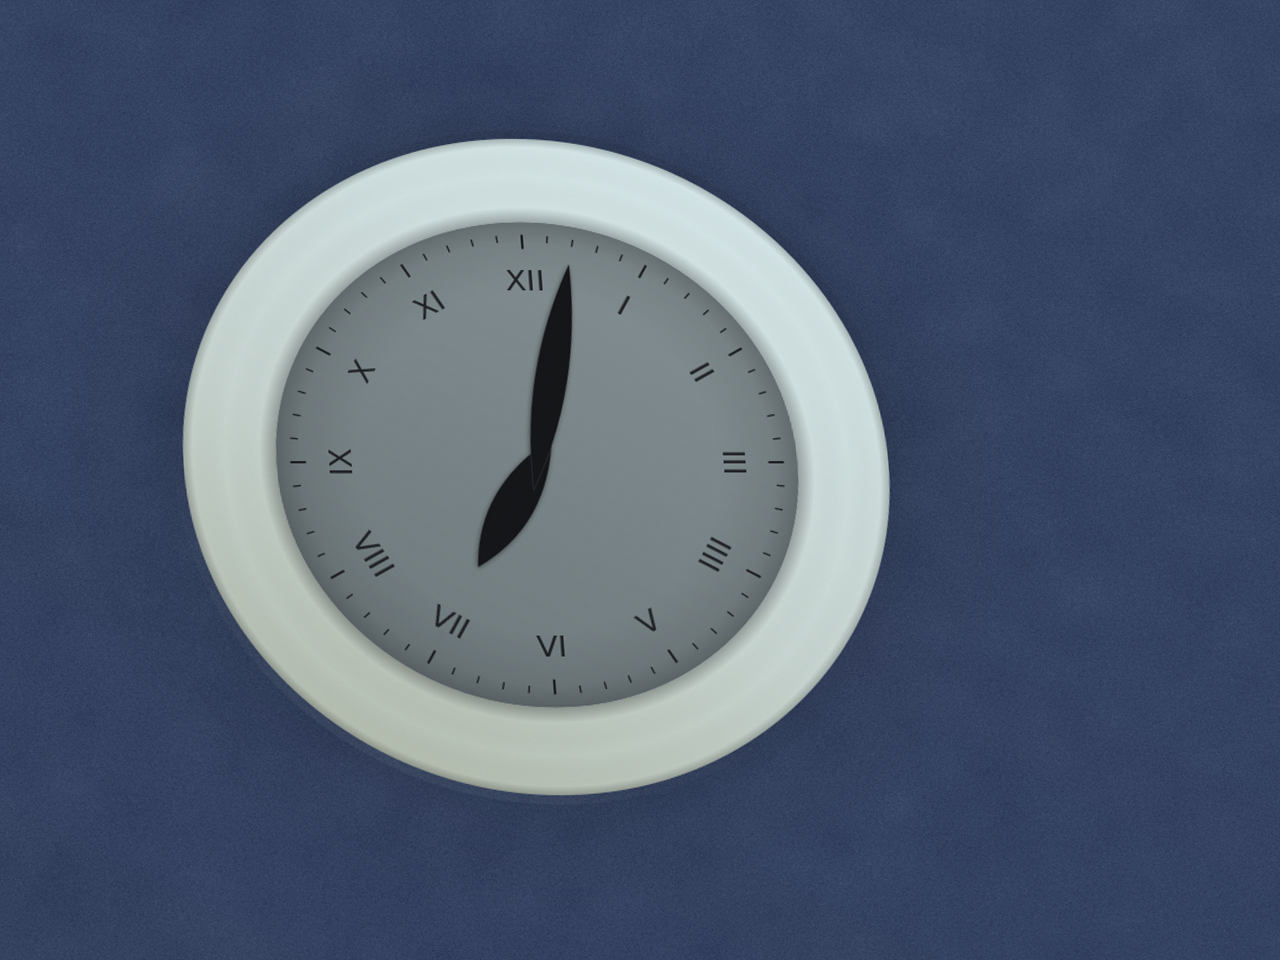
{"hour": 7, "minute": 2}
